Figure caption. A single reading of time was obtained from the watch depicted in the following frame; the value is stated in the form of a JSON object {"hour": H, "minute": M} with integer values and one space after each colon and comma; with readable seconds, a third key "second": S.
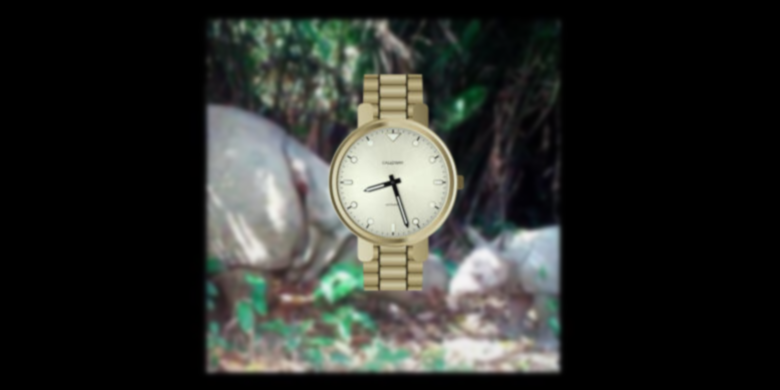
{"hour": 8, "minute": 27}
